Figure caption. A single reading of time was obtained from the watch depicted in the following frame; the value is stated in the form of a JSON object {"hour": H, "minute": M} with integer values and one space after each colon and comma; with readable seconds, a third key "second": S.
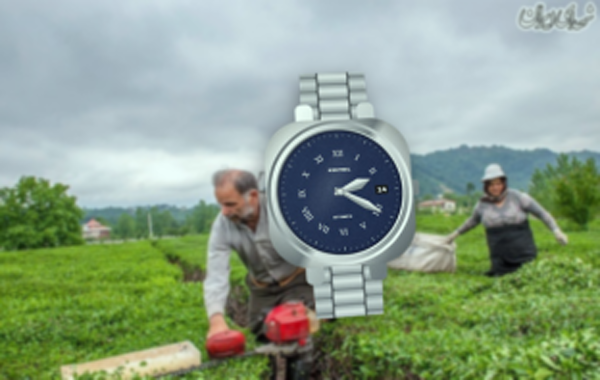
{"hour": 2, "minute": 20}
